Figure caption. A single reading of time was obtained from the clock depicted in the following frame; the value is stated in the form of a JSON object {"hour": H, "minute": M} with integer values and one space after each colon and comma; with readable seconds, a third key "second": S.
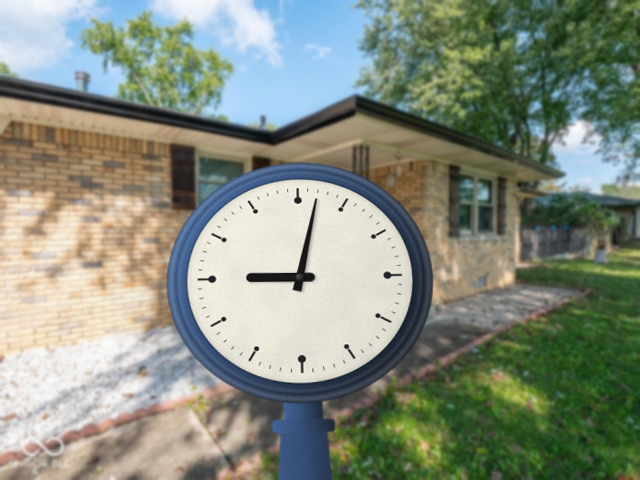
{"hour": 9, "minute": 2}
